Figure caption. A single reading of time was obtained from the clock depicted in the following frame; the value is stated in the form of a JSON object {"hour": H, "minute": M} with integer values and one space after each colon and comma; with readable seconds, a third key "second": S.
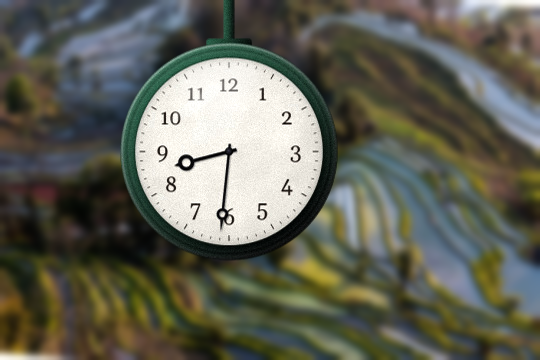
{"hour": 8, "minute": 31}
